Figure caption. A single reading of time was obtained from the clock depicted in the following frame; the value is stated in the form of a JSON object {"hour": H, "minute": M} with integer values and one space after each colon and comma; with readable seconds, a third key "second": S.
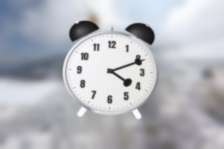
{"hour": 4, "minute": 11}
